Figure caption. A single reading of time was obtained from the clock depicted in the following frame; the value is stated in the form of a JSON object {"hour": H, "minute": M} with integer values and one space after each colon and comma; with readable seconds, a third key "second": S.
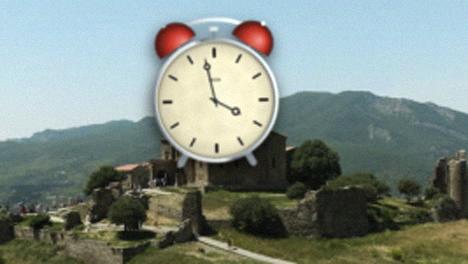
{"hour": 3, "minute": 58}
